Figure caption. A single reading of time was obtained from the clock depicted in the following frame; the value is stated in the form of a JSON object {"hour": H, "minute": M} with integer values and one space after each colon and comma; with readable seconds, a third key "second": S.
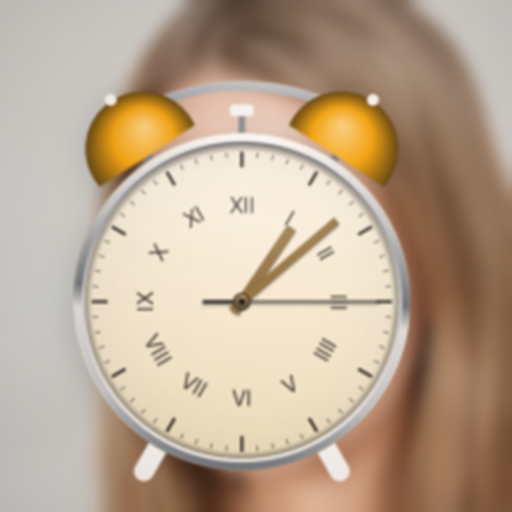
{"hour": 1, "minute": 8, "second": 15}
